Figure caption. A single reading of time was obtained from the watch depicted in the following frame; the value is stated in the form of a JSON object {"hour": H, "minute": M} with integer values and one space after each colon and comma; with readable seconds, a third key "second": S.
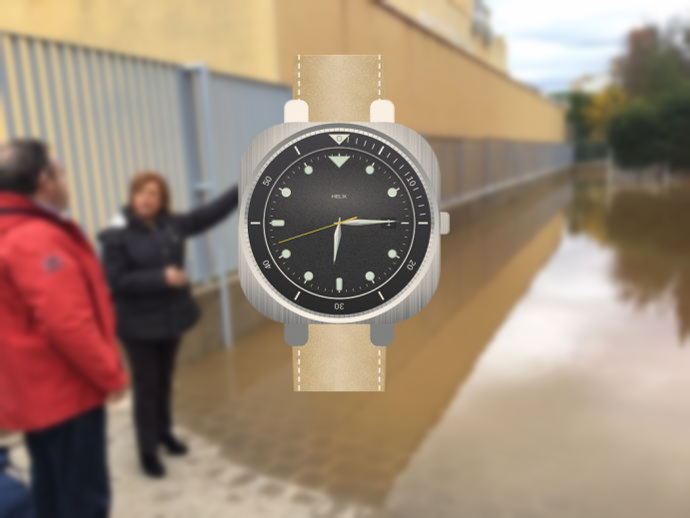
{"hour": 6, "minute": 14, "second": 42}
